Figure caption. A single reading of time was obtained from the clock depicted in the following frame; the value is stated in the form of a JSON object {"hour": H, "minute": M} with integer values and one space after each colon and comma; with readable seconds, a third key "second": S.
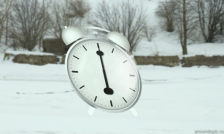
{"hour": 6, "minute": 0}
